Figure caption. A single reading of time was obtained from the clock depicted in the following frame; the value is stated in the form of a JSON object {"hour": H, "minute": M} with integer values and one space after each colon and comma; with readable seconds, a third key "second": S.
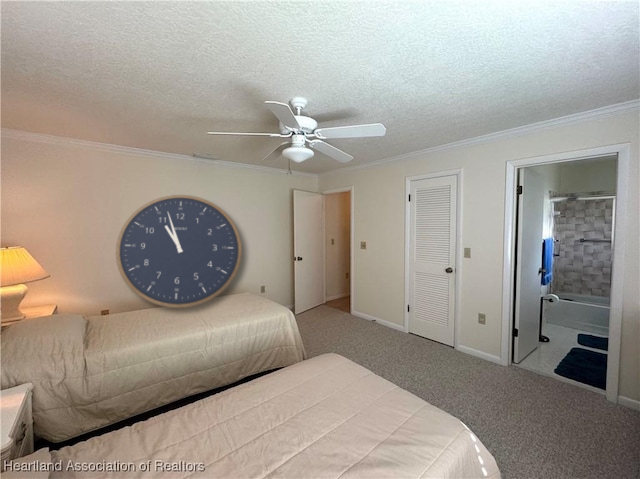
{"hour": 10, "minute": 57}
